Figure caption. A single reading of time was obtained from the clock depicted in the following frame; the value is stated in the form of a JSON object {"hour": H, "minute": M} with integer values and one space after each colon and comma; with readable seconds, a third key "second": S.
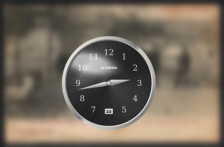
{"hour": 2, "minute": 43}
